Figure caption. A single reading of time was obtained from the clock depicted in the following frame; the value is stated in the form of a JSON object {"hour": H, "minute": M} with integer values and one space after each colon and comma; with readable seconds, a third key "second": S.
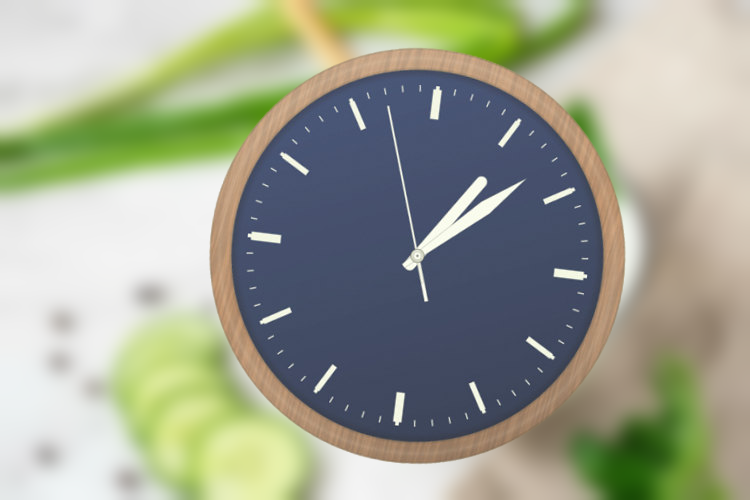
{"hour": 1, "minute": 7, "second": 57}
